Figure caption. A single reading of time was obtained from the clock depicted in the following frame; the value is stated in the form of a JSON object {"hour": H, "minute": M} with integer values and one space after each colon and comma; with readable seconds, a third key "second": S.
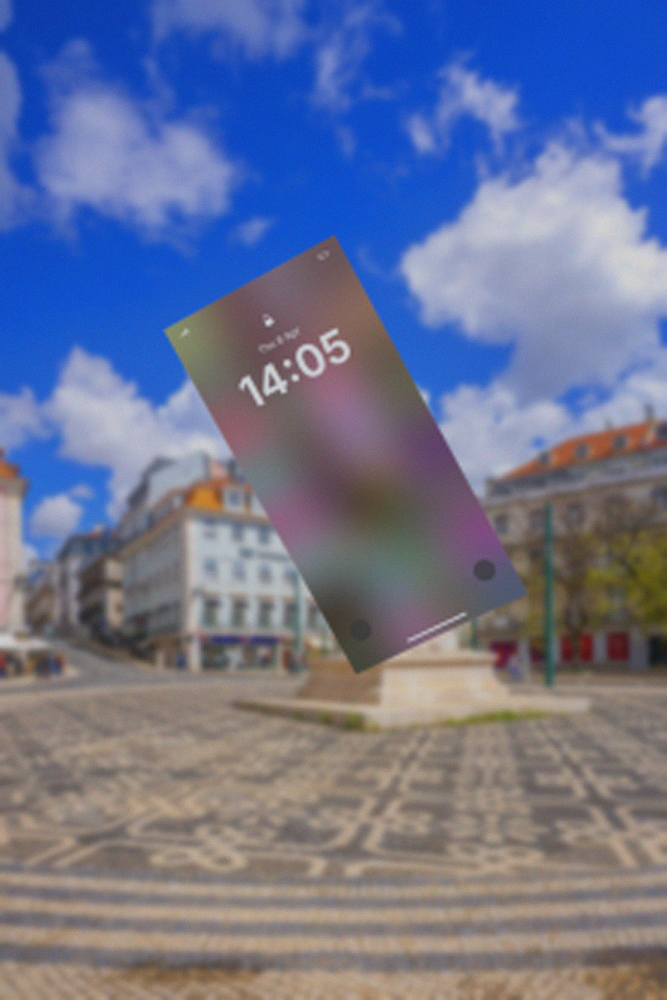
{"hour": 14, "minute": 5}
